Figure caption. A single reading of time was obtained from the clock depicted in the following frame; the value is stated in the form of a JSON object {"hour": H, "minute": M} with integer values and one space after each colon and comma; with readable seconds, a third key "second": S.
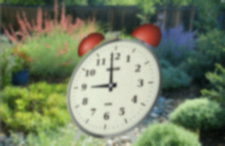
{"hour": 8, "minute": 59}
